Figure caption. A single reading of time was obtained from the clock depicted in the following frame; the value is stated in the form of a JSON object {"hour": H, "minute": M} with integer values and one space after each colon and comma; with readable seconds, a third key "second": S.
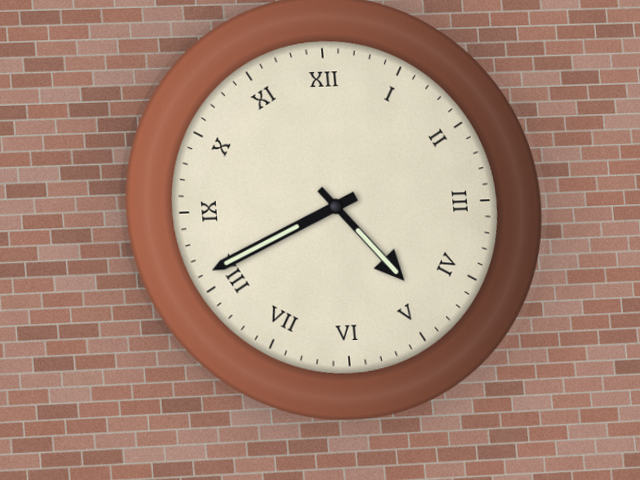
{"hour": 4, "minute": 41}
